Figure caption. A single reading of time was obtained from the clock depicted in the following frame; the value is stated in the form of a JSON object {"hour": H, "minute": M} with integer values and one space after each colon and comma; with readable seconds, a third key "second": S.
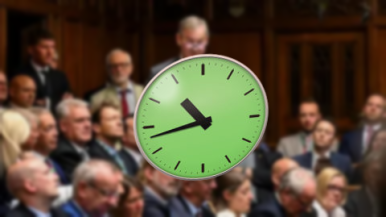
{"hour": 10, "minute": 43}
